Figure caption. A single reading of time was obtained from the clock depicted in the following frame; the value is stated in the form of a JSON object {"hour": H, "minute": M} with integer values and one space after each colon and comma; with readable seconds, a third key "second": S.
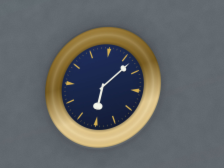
{"hour": 6, "minute": 7}
